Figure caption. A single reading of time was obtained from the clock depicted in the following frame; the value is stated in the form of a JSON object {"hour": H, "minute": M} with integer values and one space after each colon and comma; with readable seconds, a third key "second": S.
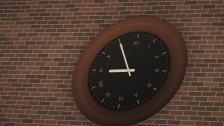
{"hour": 8, "minute": 55}
